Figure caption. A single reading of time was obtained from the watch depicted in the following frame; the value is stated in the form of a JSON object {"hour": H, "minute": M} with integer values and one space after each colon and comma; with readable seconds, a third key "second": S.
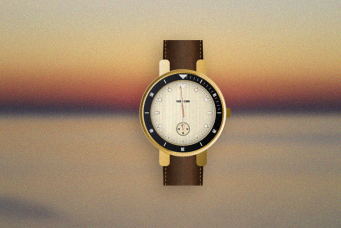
{"hour": 5, "minute": 59}
